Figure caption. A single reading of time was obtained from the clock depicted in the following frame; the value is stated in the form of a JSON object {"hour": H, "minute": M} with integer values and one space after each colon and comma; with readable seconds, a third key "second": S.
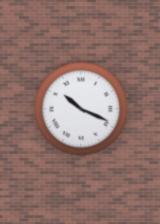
{"hour": 10, "minute": 19}
